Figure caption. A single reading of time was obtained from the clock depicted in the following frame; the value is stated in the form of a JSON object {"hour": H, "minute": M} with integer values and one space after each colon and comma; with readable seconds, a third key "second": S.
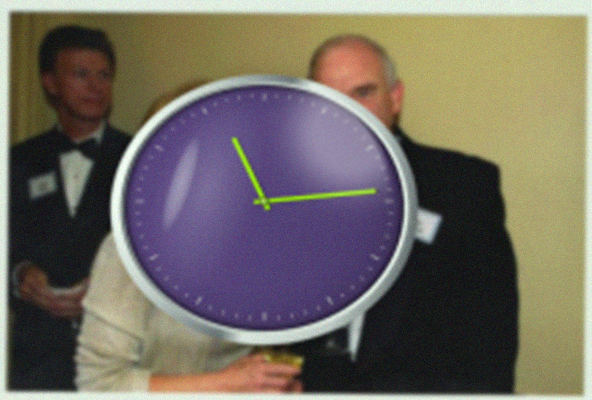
{"hour": 11, "minute": 14}
